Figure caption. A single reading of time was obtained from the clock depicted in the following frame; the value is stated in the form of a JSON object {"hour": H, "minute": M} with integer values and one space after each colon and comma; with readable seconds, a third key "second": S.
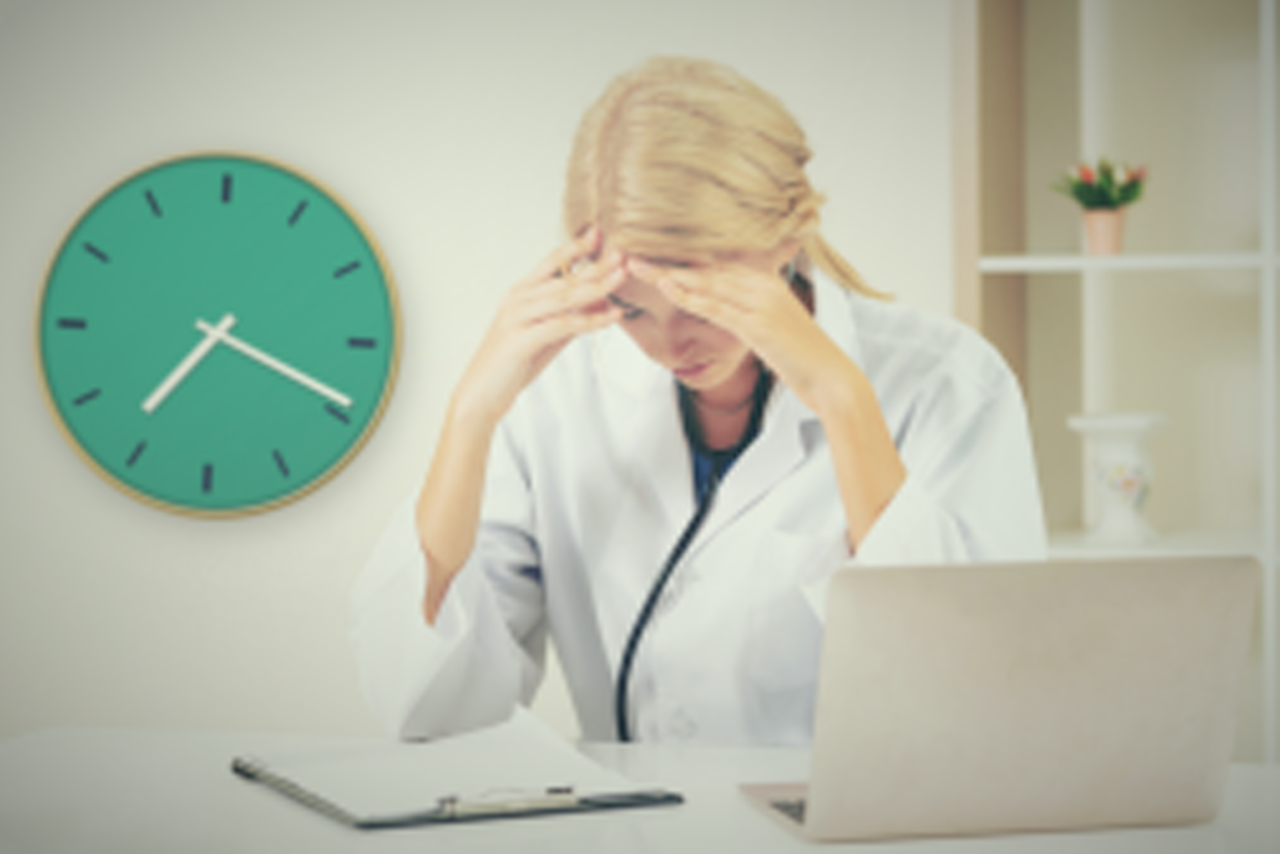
{"hour": 7, "minute": 19}
